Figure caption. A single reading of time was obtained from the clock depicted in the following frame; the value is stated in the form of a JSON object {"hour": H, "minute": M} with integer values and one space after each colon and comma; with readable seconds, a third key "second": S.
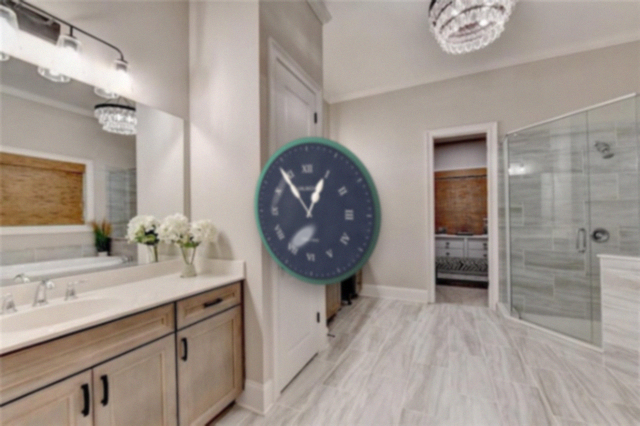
{"hour": 12, "minute": 54}
